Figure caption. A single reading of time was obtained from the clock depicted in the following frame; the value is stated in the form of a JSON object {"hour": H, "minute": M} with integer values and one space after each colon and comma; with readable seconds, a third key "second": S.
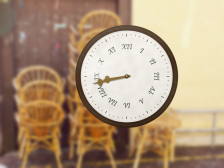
{"hour": 8, "minute": 43}
